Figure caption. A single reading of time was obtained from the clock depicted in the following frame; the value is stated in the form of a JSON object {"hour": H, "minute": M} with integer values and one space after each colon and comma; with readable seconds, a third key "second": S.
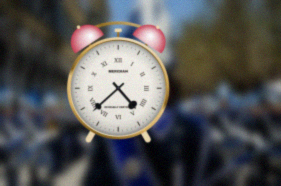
{"hour": 4, "minute": 38}
